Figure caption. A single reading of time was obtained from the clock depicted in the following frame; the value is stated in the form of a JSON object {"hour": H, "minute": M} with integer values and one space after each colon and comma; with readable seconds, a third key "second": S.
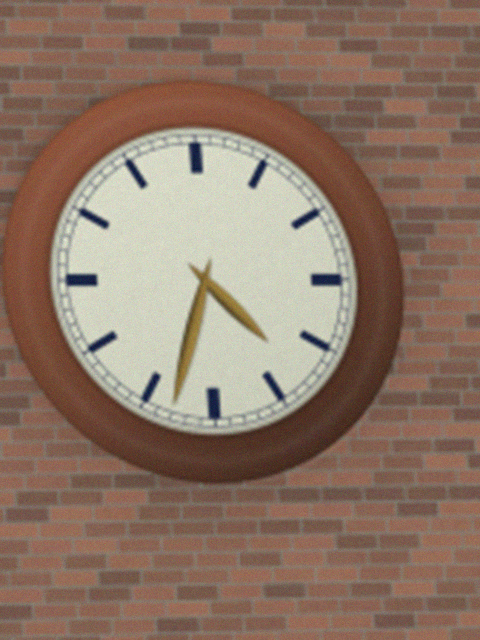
{"hour": 4, "minute": 33}
